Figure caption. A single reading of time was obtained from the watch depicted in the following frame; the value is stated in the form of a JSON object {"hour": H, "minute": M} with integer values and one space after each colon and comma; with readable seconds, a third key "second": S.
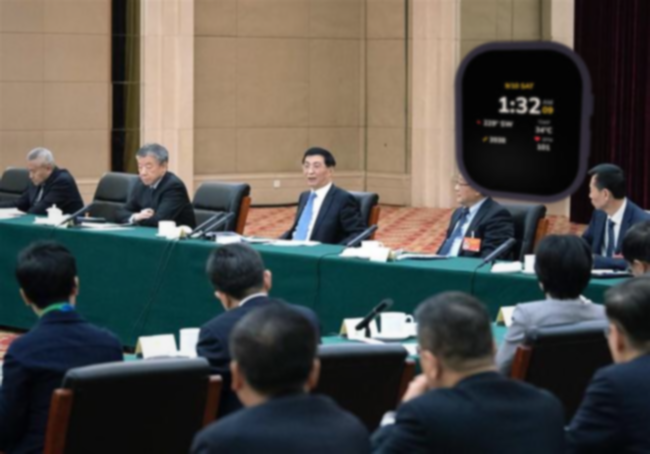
{"hour": 1, "minute": 32}
